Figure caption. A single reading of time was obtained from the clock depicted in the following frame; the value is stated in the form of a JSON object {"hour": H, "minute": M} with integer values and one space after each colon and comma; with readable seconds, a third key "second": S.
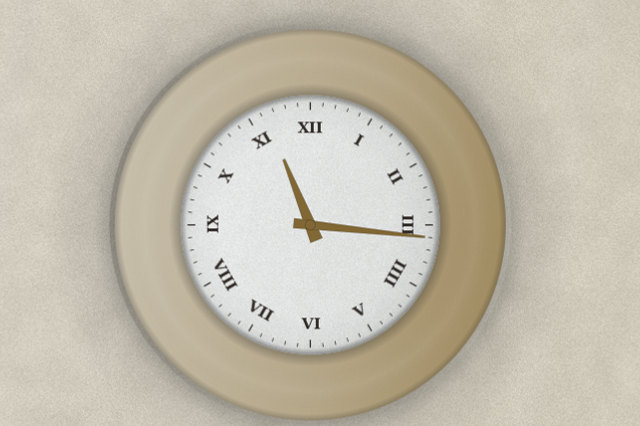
{"hour": 11, "minute": 16}
